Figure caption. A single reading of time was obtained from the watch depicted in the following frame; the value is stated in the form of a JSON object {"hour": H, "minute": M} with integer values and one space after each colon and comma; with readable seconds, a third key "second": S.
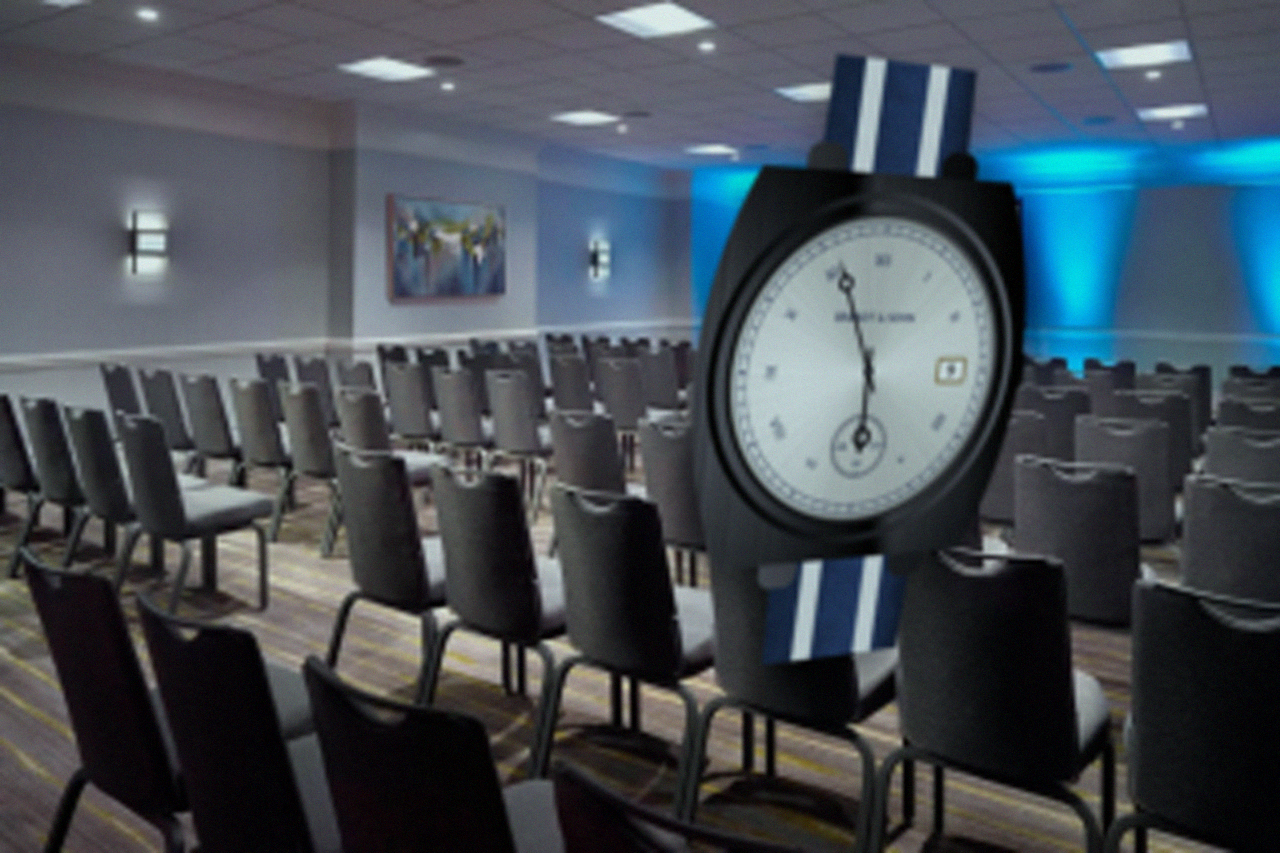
{"hour": 5, "minute": 56}
